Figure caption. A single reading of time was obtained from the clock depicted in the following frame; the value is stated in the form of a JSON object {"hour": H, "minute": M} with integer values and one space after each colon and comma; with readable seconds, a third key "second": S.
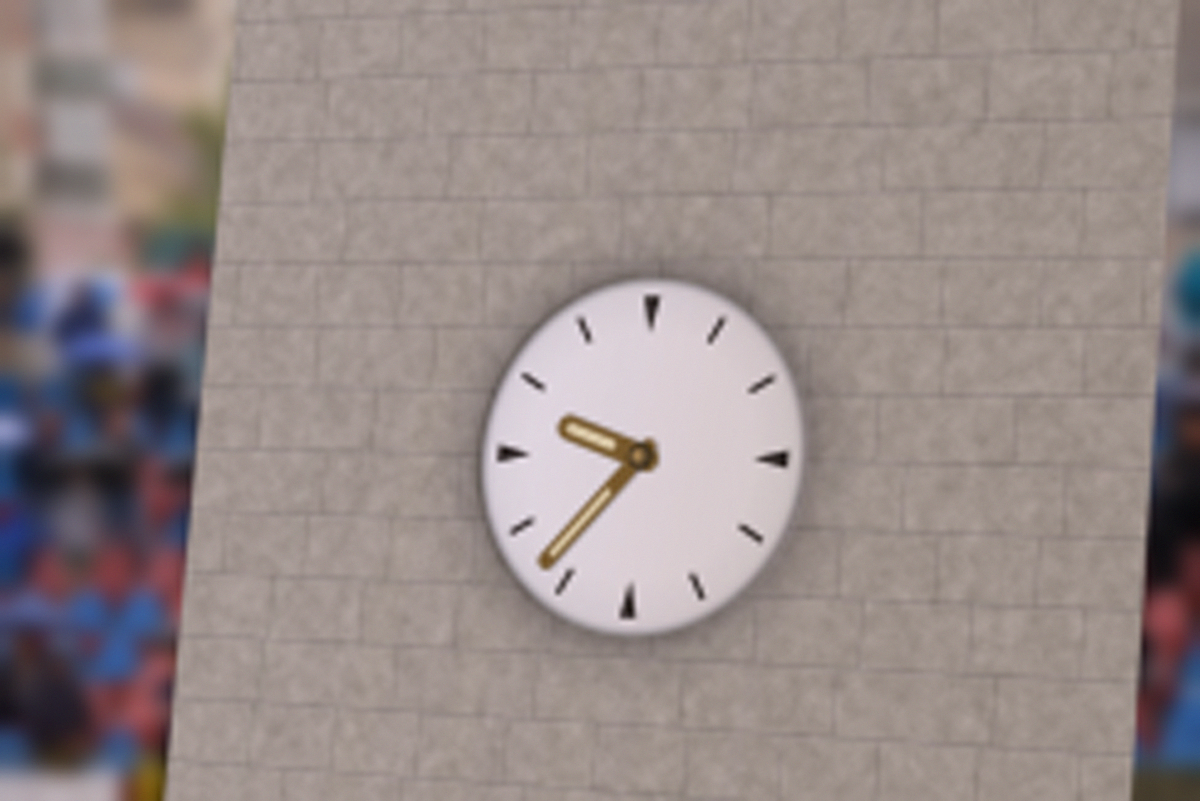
{"hour": 9, "minute": 37}
